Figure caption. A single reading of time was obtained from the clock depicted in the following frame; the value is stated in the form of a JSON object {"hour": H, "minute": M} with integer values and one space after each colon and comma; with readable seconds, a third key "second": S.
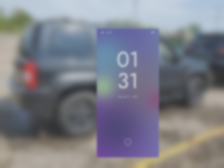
{"hour": 1, "minute": 31}
